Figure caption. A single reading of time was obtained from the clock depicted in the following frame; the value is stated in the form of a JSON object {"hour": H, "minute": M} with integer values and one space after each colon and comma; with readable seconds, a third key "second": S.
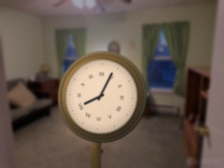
{"hour": 8, "minute": 4}
